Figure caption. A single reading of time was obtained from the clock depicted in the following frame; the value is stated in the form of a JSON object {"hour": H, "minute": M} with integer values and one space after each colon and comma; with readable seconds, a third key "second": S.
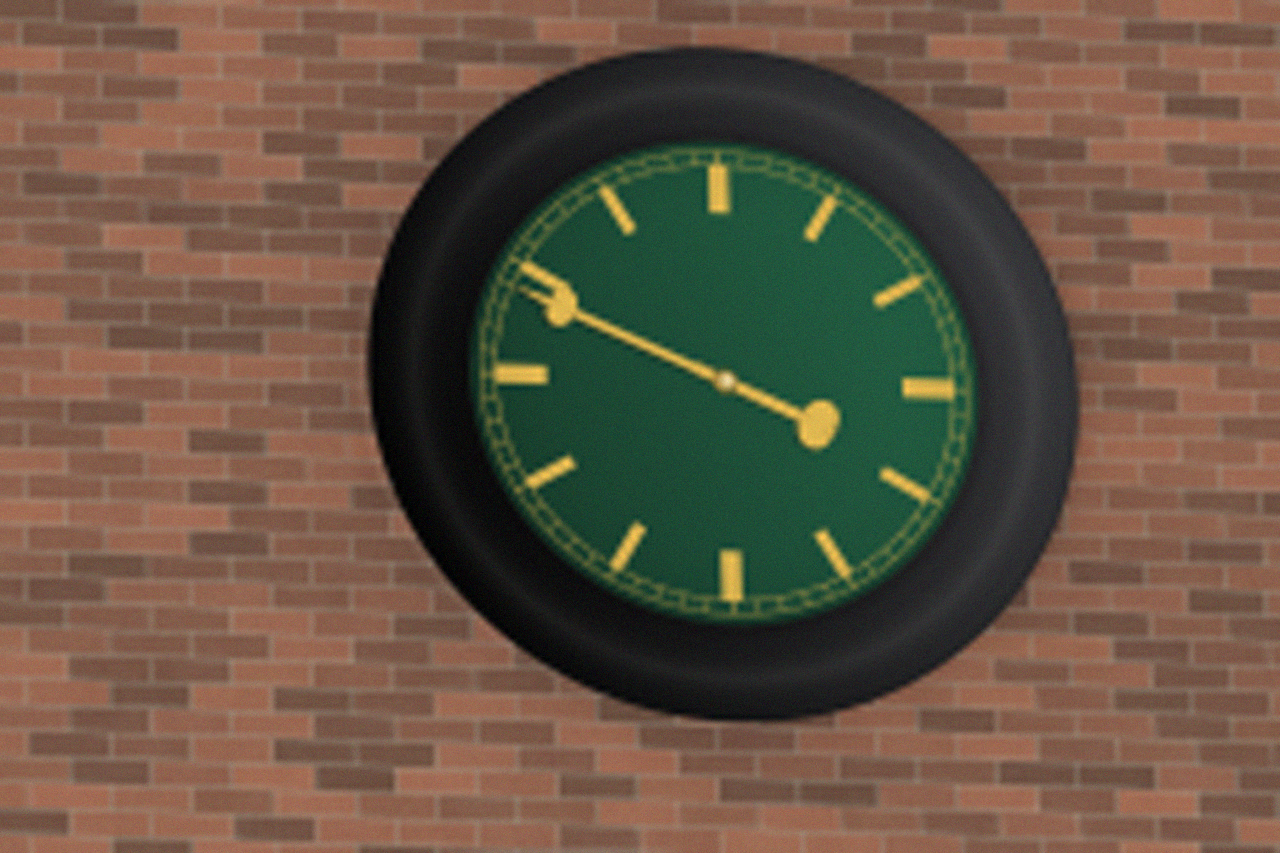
{"hour": 3, "minute": 49}
